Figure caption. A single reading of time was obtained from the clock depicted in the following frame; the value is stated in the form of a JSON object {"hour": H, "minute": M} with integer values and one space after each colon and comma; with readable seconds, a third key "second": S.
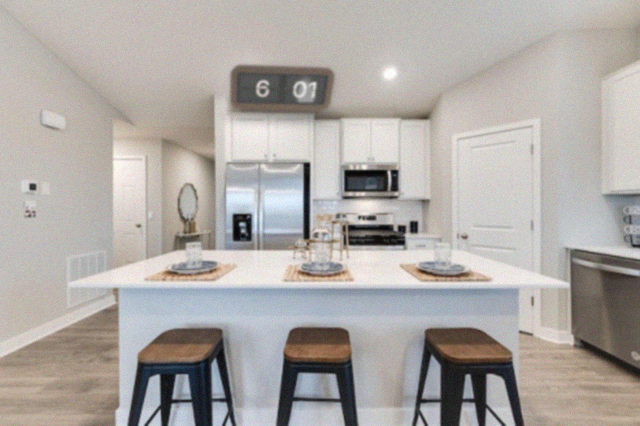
{"hour": 6, "minute": 1}
